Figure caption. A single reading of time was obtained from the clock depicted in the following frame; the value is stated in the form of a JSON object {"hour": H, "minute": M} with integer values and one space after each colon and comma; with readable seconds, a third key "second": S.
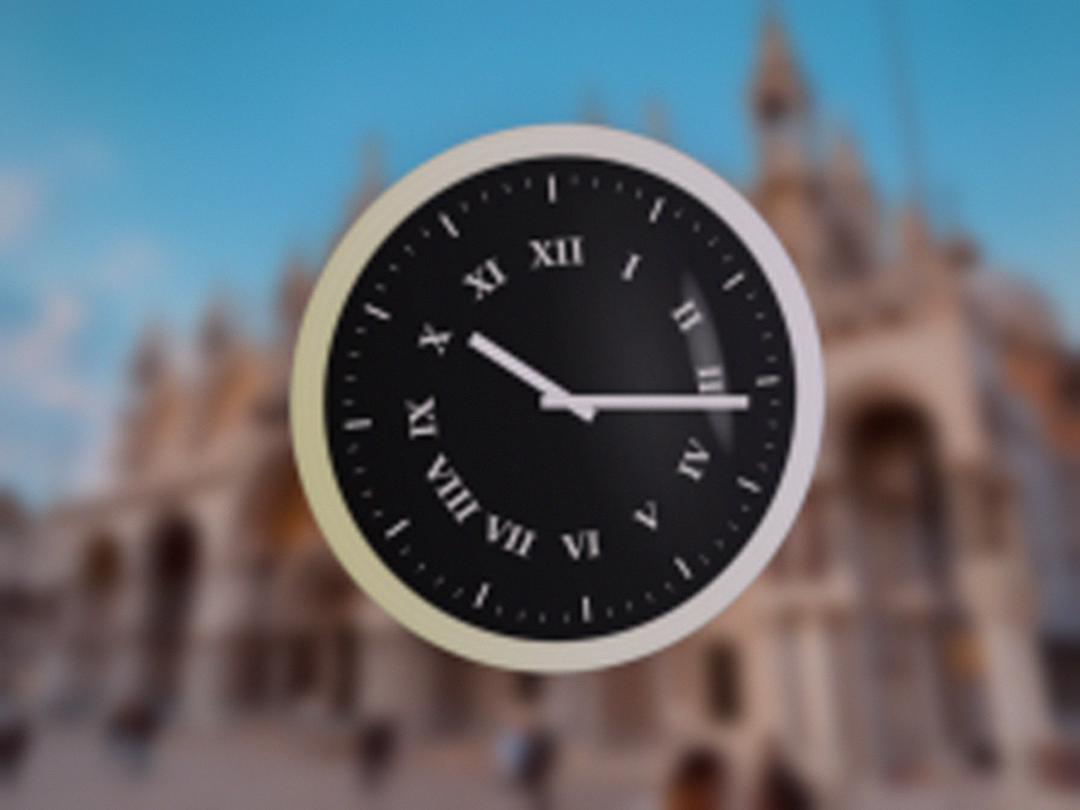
{"hour": 10, "minute": 16}
